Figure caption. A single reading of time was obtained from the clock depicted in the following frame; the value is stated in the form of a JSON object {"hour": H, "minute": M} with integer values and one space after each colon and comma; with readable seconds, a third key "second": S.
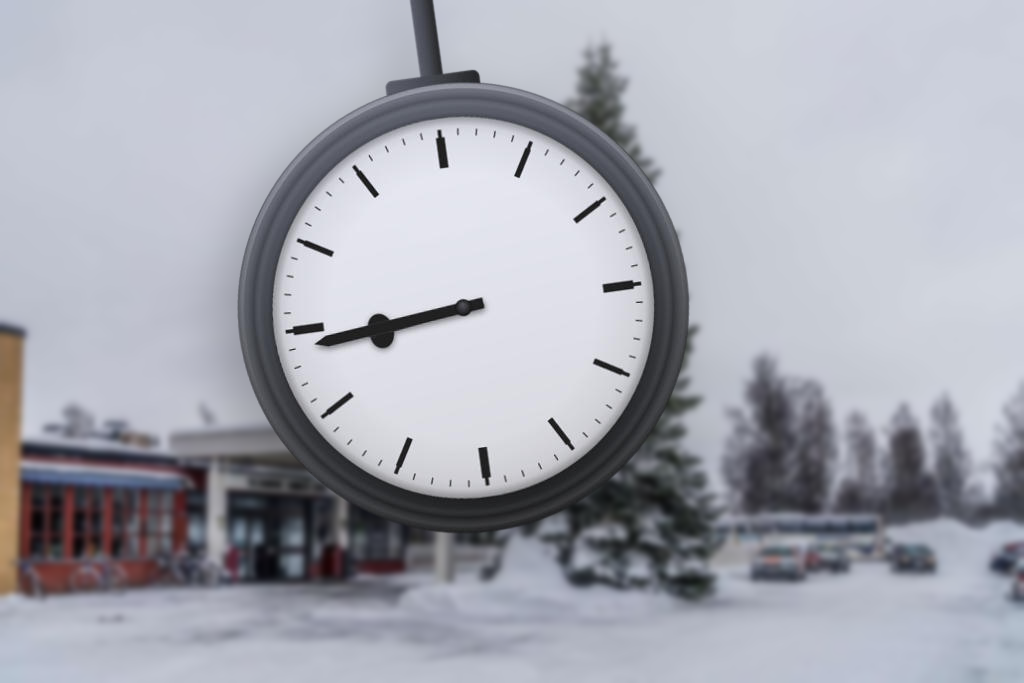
{"hour": 8, "minute": 44}
